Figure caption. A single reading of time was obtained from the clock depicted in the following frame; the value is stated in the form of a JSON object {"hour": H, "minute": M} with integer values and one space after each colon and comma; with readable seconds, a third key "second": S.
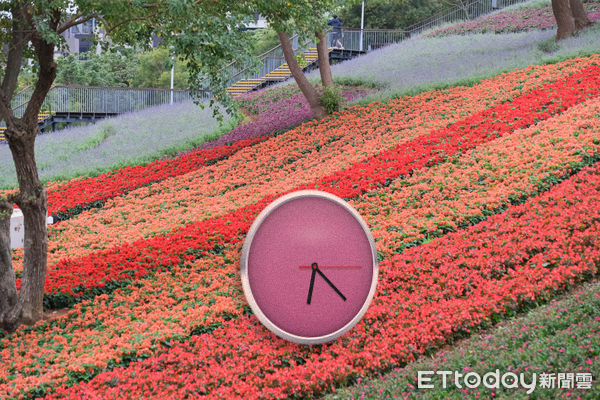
{"hour": 6, "minute": 22, "second": 15}
